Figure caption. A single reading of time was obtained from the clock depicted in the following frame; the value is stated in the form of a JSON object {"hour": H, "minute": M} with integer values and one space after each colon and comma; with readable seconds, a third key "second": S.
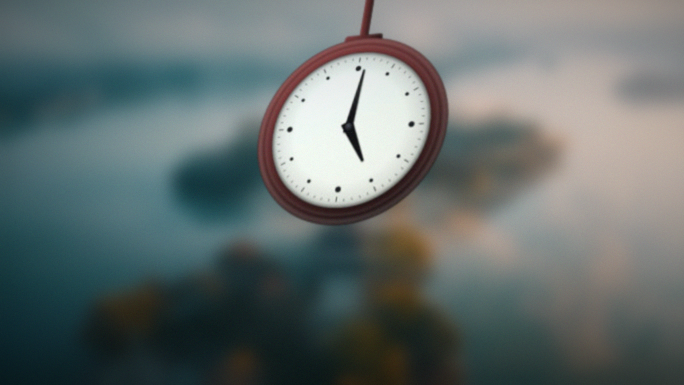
{"hour": 5, "minute": 1}
